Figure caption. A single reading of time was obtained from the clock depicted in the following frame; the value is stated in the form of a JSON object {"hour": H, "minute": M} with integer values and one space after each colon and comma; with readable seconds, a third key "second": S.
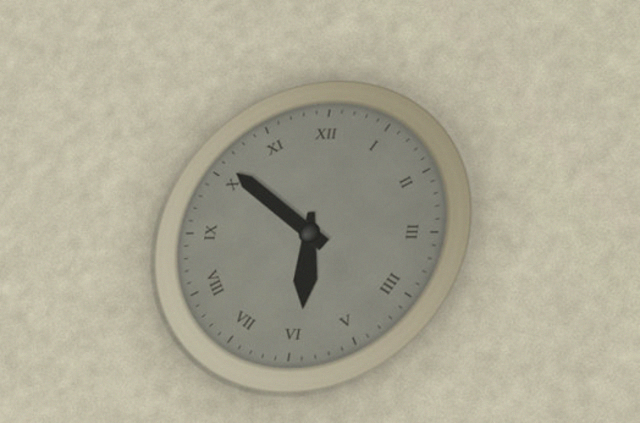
{"hour": 5, "minute": 51}
